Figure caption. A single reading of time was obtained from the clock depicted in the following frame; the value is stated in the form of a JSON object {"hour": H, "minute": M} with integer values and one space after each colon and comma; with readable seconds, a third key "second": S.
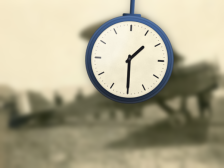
{"hour": 1, "minute": 30}
